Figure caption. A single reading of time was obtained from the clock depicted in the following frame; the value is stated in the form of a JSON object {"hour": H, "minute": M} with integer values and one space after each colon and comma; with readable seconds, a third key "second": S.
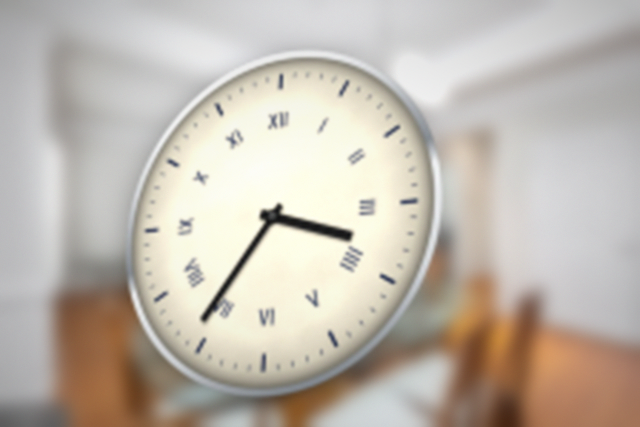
{"hour": 3, "minute": 36}
